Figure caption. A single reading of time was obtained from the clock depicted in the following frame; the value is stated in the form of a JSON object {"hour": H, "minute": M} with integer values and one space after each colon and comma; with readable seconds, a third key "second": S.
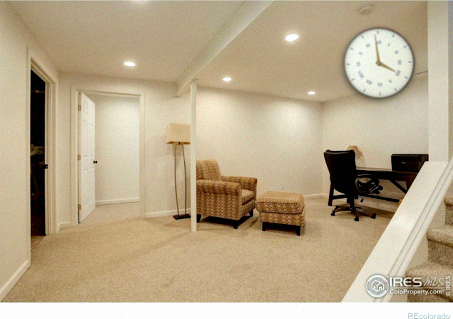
{"hour": 3, "minute": 59}
